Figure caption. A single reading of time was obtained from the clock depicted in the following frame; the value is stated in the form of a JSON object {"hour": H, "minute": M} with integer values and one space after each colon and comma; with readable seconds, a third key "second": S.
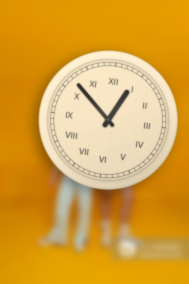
{"hour": 12, "minute": 52}
